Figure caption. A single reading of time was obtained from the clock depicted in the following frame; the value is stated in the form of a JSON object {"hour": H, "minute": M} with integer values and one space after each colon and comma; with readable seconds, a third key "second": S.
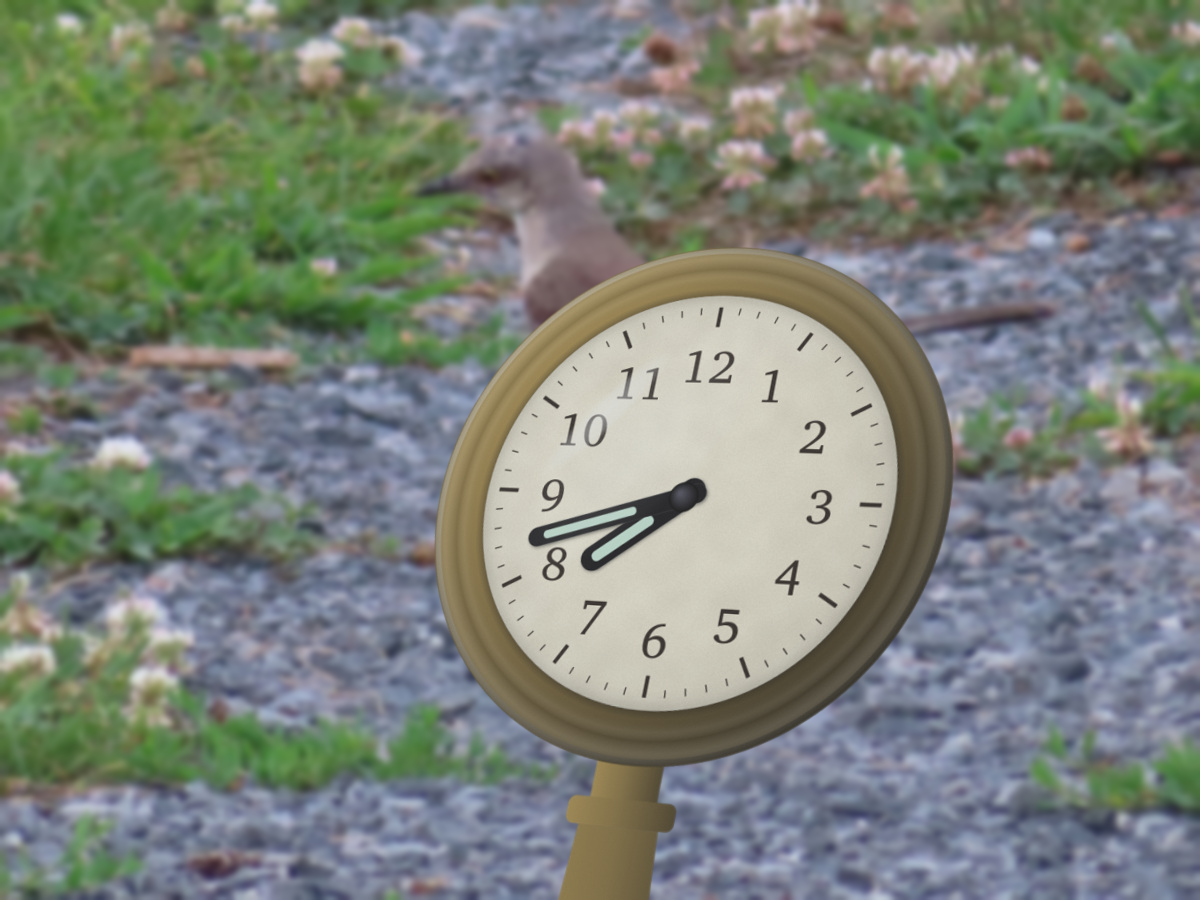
{"hour": 7, "minute": 42}
